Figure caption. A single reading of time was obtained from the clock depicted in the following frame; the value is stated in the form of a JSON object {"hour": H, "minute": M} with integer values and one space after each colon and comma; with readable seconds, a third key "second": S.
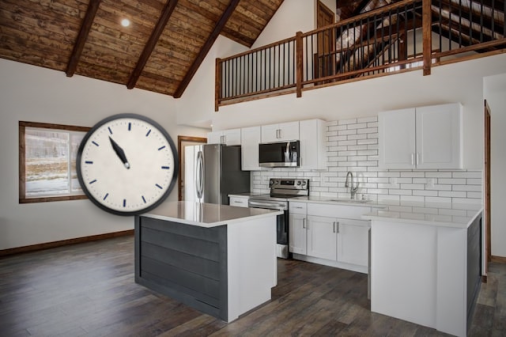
{"hour": 10, "minute": 54}
